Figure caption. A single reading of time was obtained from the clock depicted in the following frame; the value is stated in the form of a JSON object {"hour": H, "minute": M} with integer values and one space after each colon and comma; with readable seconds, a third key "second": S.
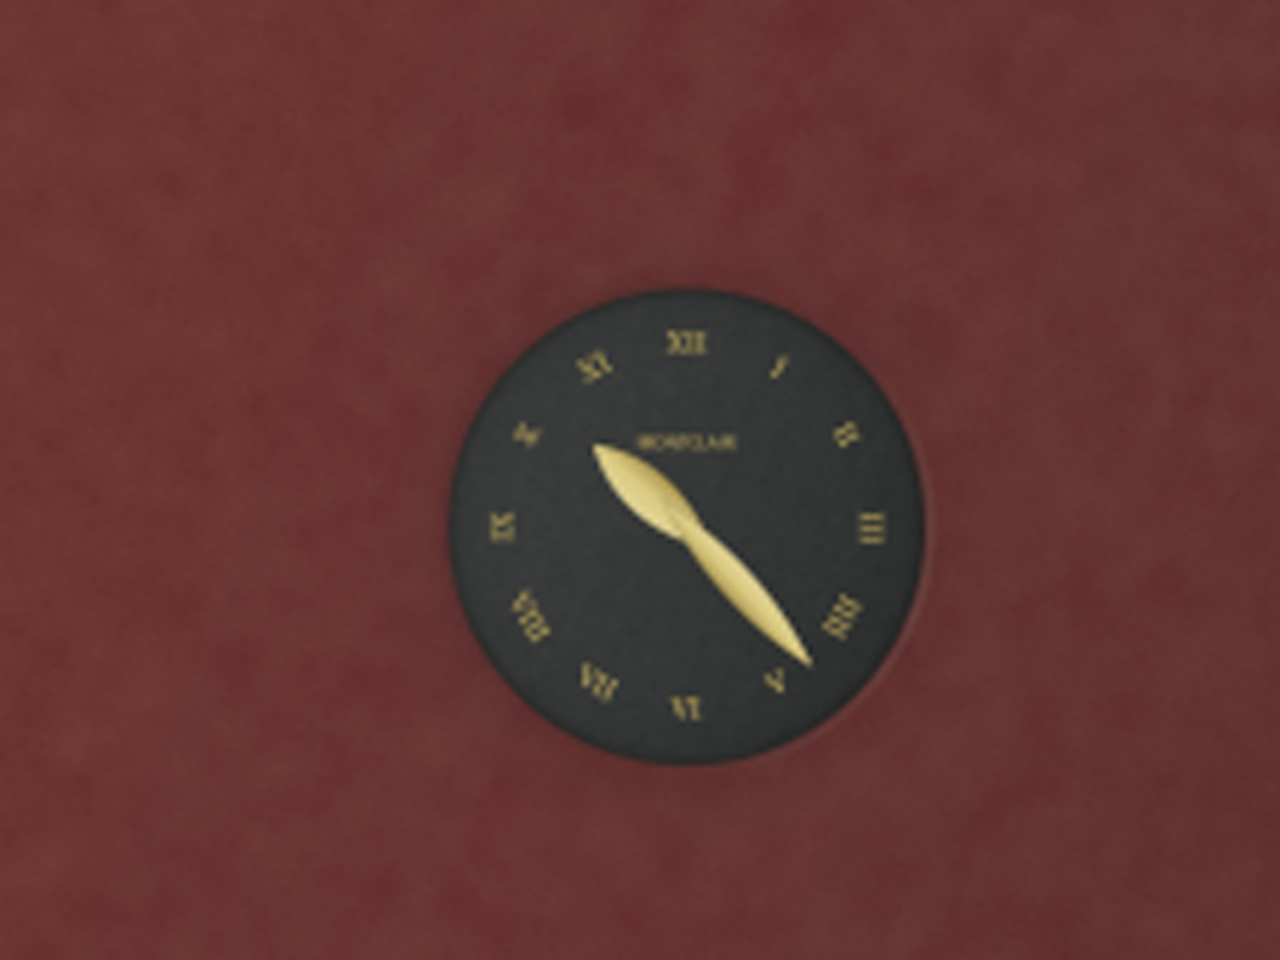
{"hour": 10, "minute": 23}
